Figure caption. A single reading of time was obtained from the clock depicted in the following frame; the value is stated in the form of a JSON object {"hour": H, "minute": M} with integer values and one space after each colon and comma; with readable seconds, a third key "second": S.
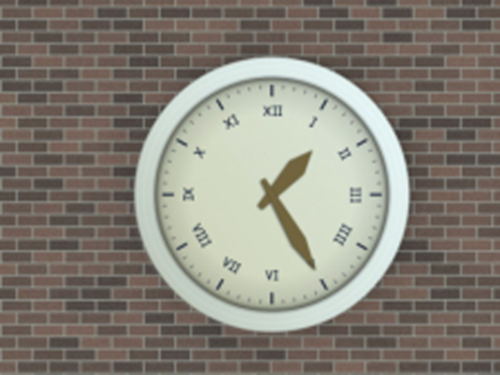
{"hour": 1, "minute": 25}
